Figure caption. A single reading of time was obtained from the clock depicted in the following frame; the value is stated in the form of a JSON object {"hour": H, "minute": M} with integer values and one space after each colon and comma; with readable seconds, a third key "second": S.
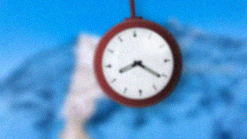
{"hour": 8, "minute": 21}
